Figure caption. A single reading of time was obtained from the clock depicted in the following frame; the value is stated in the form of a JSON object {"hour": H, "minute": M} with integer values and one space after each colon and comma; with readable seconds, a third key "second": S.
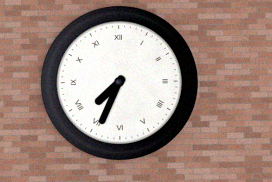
{"hour": 7, "minute": 34}
